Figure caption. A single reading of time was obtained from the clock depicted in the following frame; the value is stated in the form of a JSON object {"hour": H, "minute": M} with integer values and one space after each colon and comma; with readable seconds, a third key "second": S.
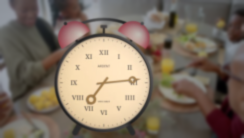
{"hour": 7, "minute": 14}
